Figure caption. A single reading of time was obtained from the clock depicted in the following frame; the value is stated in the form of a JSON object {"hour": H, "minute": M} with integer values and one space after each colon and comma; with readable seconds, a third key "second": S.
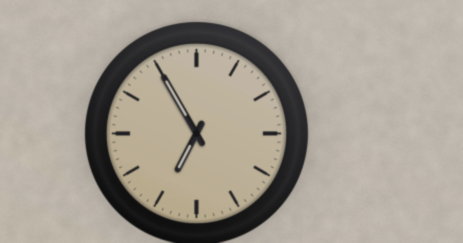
{"hour": 6, "minute": 55}
